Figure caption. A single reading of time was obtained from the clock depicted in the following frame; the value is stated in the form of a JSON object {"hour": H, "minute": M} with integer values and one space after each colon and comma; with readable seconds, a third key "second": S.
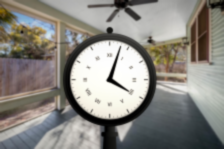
{"hour": 4, "minute": 3}
